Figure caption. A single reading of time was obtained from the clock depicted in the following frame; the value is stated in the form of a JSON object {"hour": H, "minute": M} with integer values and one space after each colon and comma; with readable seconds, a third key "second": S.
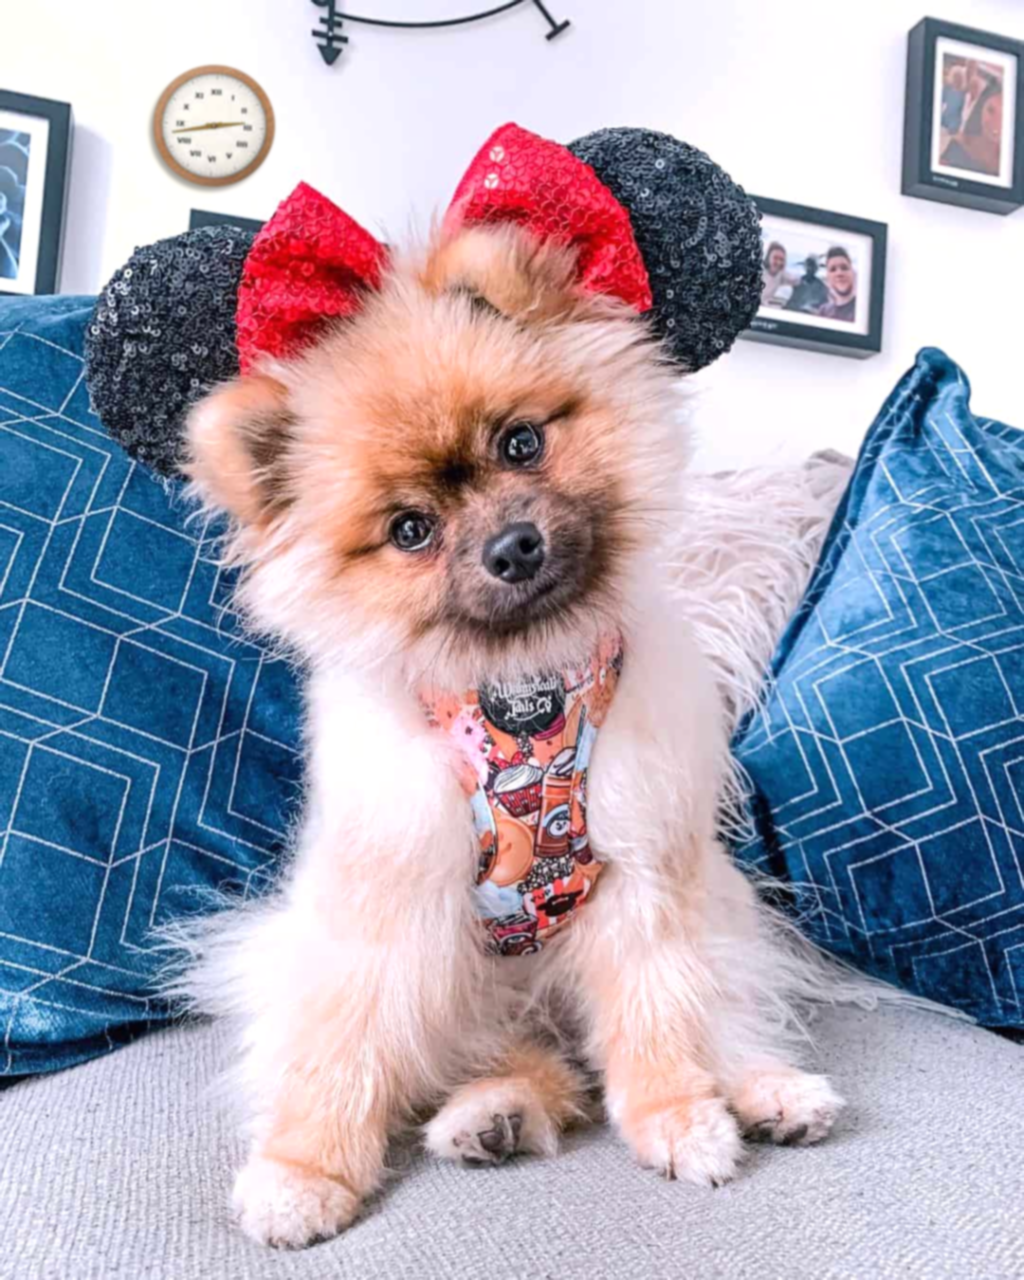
{"hour": 2, "minute": 43}
